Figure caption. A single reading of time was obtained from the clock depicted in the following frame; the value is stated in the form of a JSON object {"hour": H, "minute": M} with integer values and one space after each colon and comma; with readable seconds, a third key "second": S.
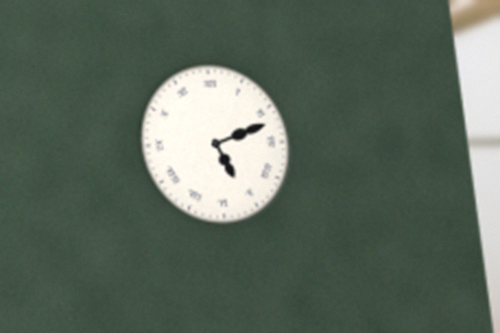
{"hour": 5, "minute": 12}
